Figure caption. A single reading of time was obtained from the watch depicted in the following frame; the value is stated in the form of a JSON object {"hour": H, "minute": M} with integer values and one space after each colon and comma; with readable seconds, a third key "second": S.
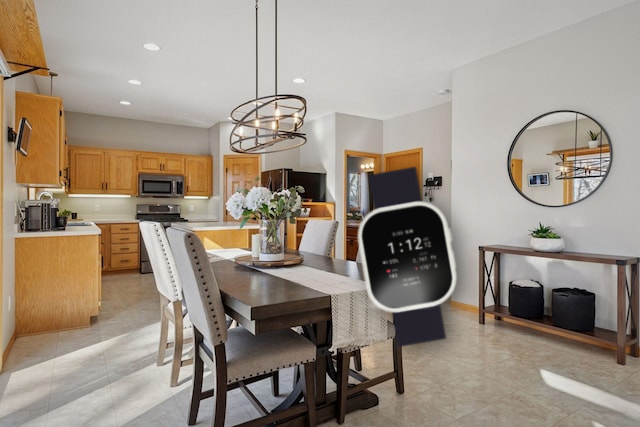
{"hour": 1, "minute": 12}
